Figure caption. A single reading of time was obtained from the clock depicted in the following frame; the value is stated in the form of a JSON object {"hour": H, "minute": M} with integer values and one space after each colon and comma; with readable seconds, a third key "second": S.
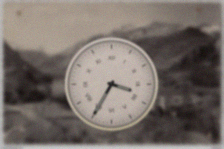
{"hour": 3, "minute": 35}
